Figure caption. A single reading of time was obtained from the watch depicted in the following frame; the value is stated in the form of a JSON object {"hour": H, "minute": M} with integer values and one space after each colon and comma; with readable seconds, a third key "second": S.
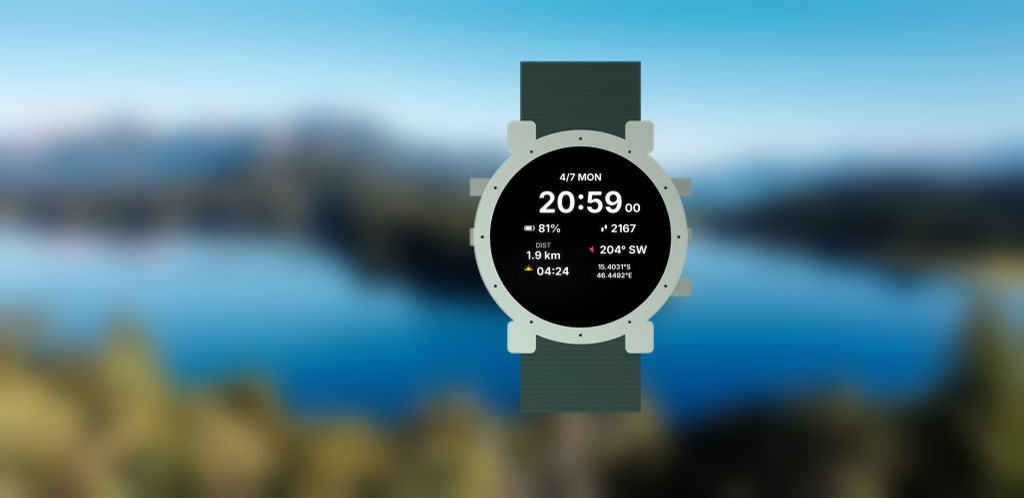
{"hour": 20, "minute": 59, "second": 0}
